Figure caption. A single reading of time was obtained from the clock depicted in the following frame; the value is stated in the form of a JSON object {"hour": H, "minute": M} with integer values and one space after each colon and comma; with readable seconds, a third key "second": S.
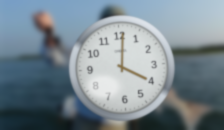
{"hour": 4, "minute": 1}
